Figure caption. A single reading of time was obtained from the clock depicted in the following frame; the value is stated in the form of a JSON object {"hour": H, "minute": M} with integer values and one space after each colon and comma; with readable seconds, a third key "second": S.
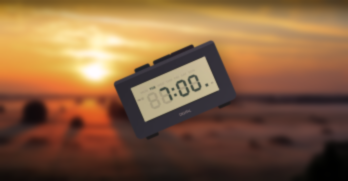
{"hour": 7, "minute": 0}
